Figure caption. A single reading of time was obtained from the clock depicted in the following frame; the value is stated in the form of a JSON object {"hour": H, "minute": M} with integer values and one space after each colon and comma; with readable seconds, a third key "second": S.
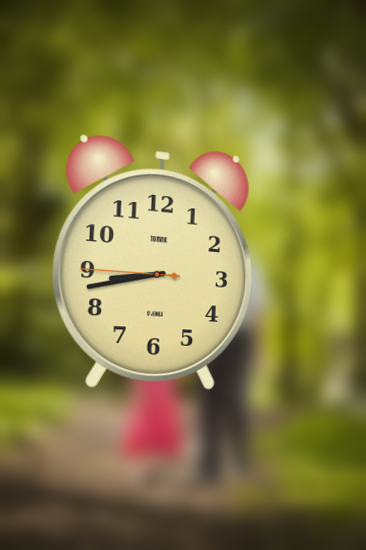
{"hour": 8, "minute": 42, "second": 45}
